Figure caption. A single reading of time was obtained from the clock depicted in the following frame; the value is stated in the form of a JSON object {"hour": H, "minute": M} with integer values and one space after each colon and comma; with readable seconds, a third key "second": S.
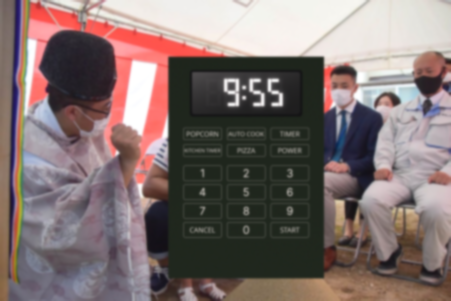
{"hour": 9, "minute": 55}
